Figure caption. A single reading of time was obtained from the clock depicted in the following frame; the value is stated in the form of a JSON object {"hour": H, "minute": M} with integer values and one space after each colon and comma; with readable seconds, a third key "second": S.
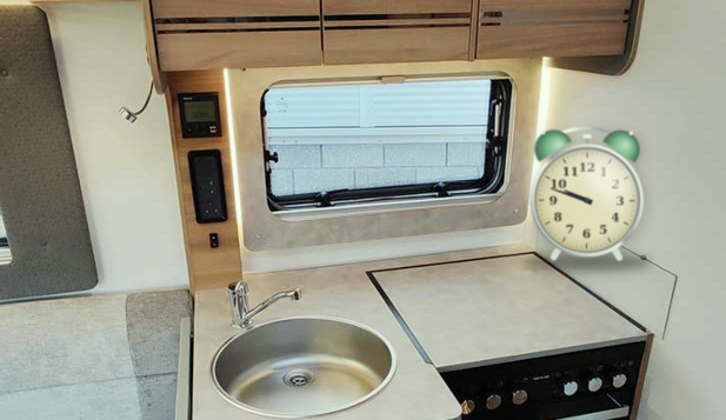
{"hour": 9, "minute": 48}
